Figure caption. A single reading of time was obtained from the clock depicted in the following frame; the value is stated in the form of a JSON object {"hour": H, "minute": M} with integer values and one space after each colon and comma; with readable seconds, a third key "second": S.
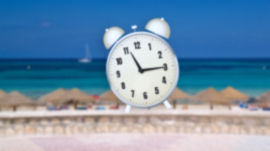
{"hour": 11, "minute": 15}
